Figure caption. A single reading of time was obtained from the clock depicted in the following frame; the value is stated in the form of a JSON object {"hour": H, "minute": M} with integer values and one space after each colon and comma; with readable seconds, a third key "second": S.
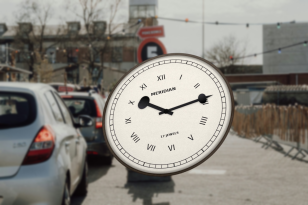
{"hour": 10, "minute": 14}
